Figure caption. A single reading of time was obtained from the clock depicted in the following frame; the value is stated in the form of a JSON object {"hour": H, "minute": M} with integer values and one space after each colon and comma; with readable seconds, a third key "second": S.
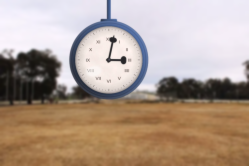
{"hour": 3, "minute": 2}
